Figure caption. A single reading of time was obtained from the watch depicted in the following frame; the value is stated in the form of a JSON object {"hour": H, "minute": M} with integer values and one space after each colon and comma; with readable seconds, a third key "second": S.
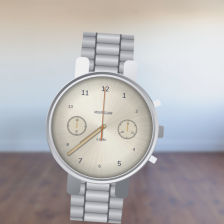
{"hour": 7, "minute": 38}
